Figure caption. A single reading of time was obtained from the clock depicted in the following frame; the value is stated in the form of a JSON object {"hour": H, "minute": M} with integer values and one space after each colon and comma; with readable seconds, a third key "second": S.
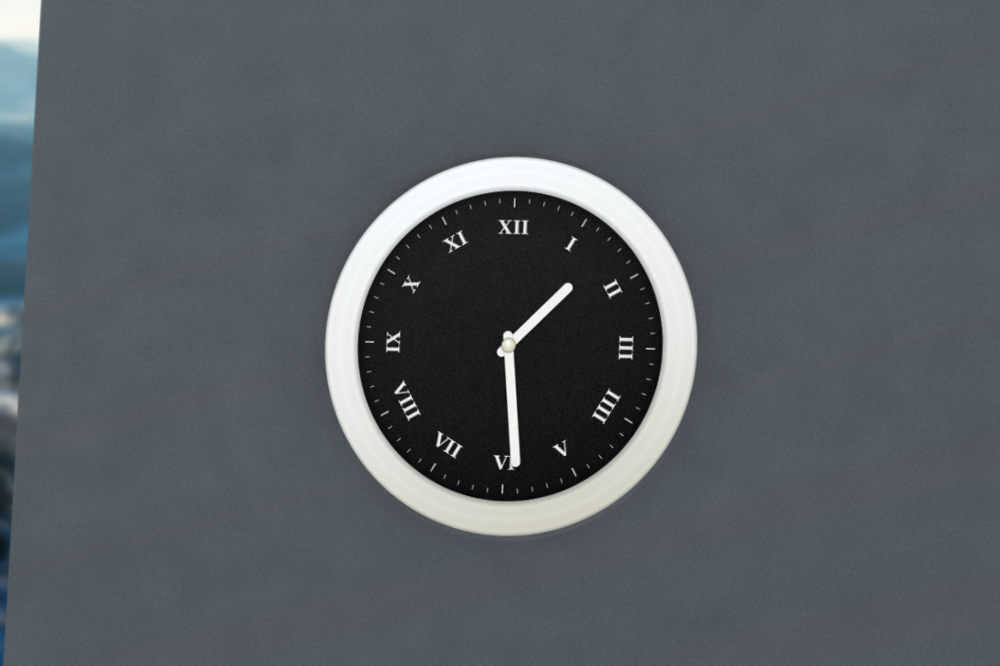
{"hour": 1, "minute": 29}
